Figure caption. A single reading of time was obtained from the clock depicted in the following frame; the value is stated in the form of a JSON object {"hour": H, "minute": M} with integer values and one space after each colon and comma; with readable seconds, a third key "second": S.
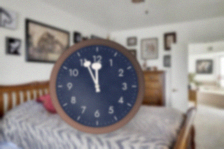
{"hour": 11, "minute": 56}
